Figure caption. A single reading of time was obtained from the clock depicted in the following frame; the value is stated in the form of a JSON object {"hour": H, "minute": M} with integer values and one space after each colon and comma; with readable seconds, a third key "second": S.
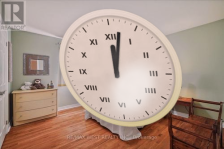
{"hour": 12, "minute": 2}
